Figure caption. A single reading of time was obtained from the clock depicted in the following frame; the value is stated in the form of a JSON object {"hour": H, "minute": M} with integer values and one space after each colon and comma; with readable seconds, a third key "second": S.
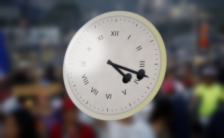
{"hour": 4, "minute": 18}
